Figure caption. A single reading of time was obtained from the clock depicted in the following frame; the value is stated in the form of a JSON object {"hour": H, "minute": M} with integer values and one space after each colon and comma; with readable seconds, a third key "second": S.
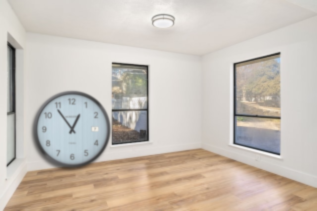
{"hour": 12, "minute": 54}
